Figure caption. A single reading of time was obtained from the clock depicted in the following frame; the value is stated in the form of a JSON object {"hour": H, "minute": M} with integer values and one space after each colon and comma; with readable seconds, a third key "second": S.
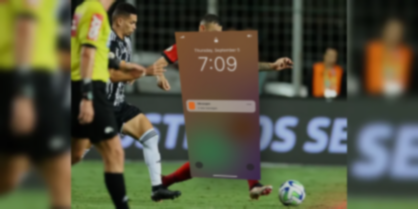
{"hour": 7, "minute": 9}
